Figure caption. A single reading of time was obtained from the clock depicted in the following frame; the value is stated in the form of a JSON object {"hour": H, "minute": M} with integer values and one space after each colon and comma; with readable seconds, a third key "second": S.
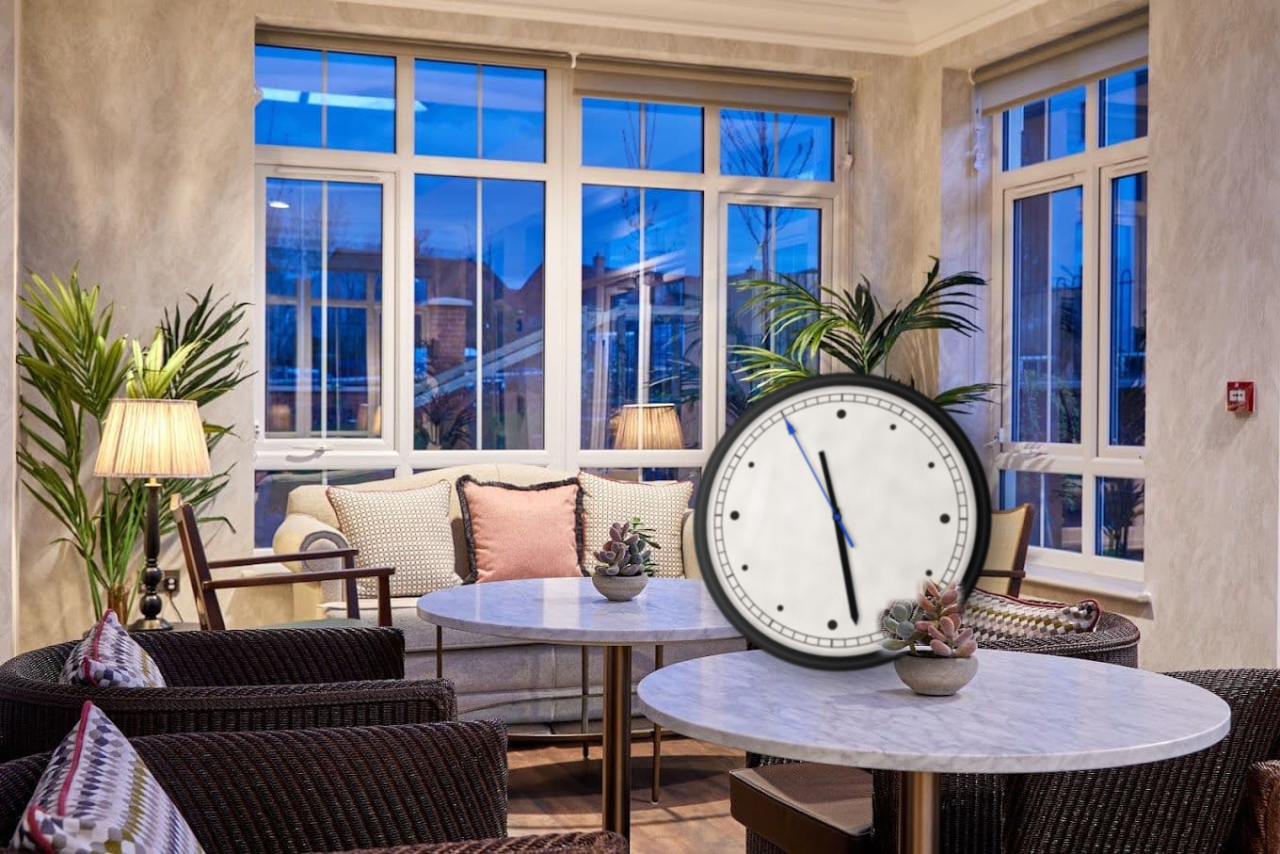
{"hour": 11, "minute": 27, "second": 55}
